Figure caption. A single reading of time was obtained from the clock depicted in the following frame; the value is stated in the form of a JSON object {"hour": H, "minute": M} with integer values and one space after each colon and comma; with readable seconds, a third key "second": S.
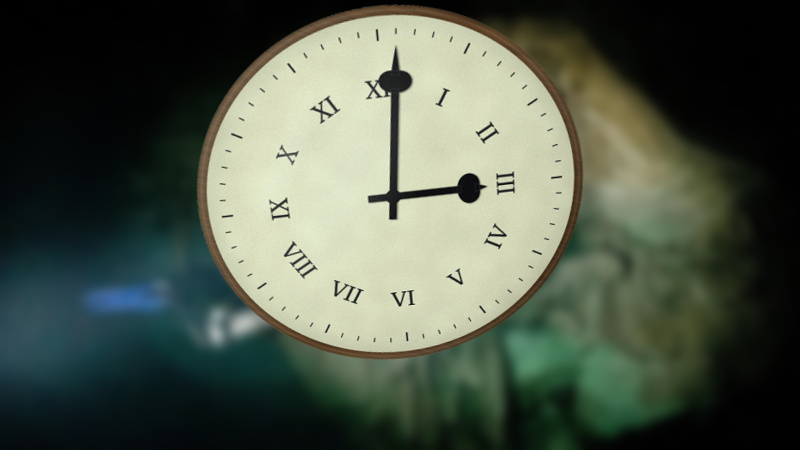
{"hour": 3, "minute": 1}
